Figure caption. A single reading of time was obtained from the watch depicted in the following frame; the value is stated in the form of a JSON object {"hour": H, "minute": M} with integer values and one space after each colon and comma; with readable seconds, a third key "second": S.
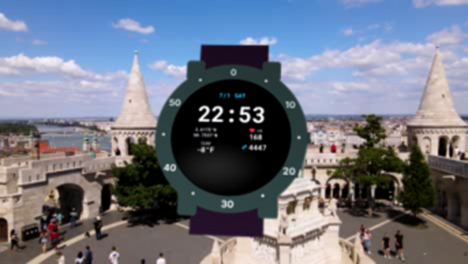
{"hour": 22, "minute": 53}
